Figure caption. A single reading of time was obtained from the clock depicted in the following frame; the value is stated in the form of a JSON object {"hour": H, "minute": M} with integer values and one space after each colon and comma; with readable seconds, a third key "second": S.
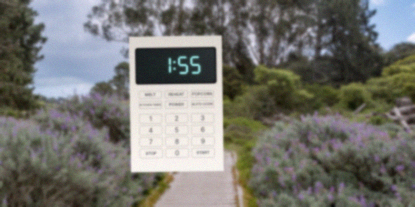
{"hour": 1, "minute": 55}
